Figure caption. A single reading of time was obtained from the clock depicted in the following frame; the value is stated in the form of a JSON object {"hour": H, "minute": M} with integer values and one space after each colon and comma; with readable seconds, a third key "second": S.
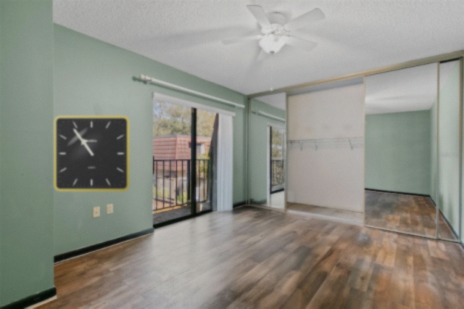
{"hour": 10, "minute": 54}
